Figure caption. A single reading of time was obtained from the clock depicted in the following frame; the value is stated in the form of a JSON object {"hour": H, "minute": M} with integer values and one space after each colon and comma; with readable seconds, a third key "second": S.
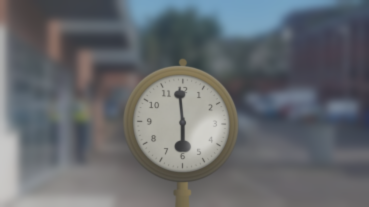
{"hour": 5, "minute": 59}
